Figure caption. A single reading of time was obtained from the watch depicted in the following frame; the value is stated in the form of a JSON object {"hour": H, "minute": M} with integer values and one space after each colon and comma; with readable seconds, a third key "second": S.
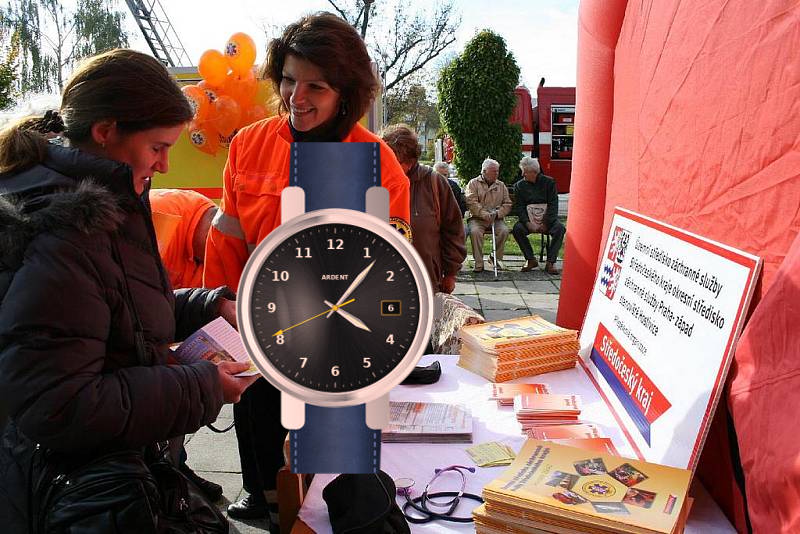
{"hour": 4, "minute": 6, "second": 41}
